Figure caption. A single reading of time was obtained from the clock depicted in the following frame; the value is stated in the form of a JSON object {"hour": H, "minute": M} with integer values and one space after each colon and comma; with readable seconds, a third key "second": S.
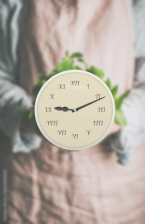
{"hour": 9, "minute": 11}
